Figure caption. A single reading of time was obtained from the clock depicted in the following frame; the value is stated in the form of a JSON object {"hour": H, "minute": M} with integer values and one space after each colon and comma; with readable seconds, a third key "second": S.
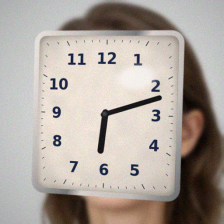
{"hour": 6, "minute": 12}
